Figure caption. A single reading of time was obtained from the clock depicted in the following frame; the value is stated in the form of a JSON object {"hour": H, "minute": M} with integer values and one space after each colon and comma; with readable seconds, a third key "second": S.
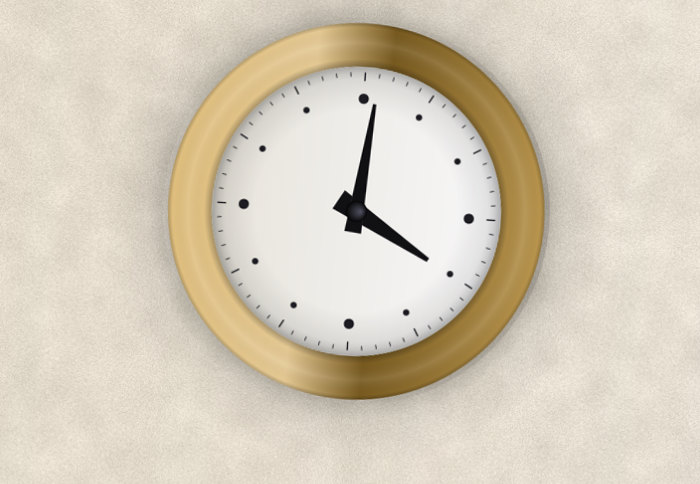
{"hour": 4, "minute": 1}
